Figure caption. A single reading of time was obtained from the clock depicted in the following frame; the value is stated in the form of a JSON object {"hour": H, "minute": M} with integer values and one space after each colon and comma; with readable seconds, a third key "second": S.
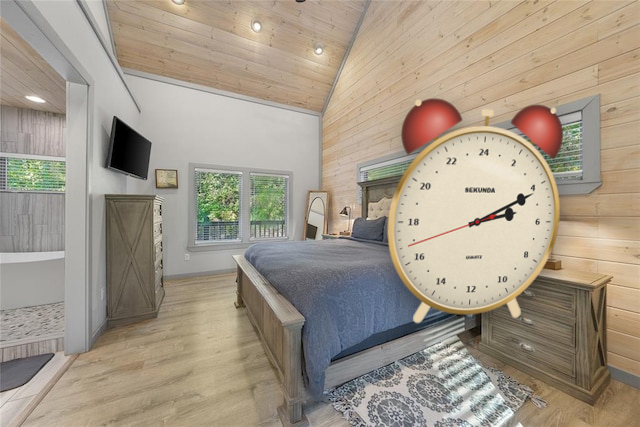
{"hour": 5, "minute": 10, "second": 42}
